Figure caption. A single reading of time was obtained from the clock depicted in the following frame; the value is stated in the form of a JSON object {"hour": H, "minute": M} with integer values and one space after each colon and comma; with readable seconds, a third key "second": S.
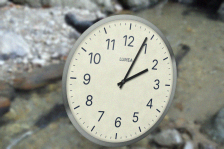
{"hour": 2, "minute": 4}
